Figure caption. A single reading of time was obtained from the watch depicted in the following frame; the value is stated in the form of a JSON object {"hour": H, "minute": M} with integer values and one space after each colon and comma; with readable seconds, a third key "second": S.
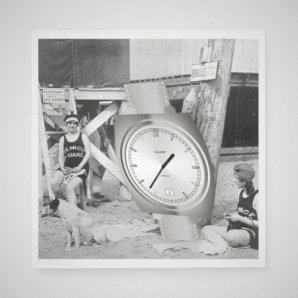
{"hour": 1, "minute": 37}
